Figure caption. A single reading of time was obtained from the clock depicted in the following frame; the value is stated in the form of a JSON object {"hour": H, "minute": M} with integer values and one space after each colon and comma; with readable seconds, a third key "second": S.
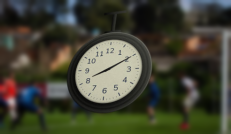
{"hour": 8, "minute": 10}
